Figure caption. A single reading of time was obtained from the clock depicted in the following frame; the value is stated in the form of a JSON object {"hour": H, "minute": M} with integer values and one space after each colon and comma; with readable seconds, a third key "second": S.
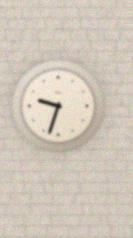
{"hour": 9, "minute": 33}
